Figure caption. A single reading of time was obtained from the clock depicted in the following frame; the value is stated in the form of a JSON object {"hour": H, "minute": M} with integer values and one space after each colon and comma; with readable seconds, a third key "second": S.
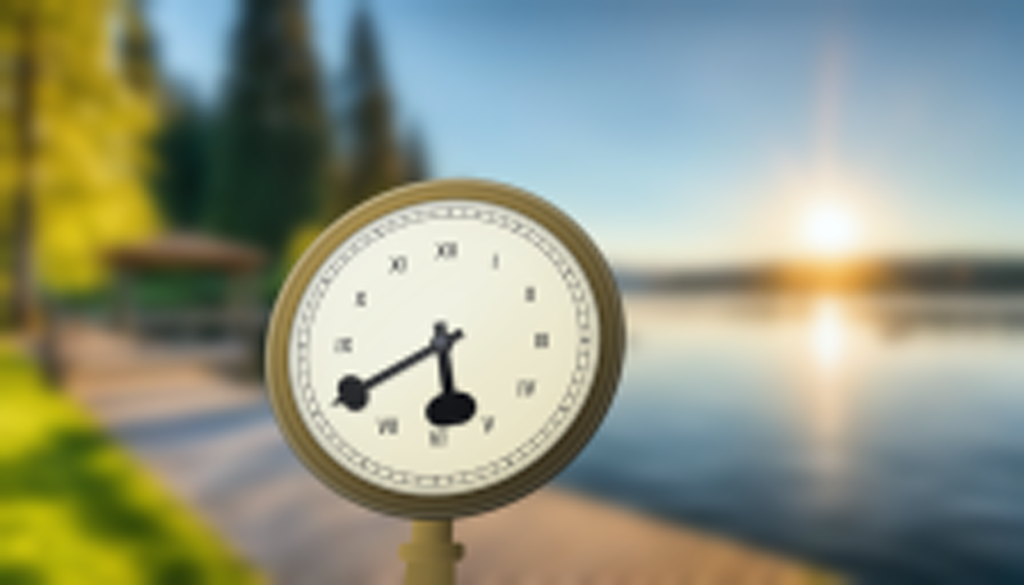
{"hour": 5, "minute": 40}
